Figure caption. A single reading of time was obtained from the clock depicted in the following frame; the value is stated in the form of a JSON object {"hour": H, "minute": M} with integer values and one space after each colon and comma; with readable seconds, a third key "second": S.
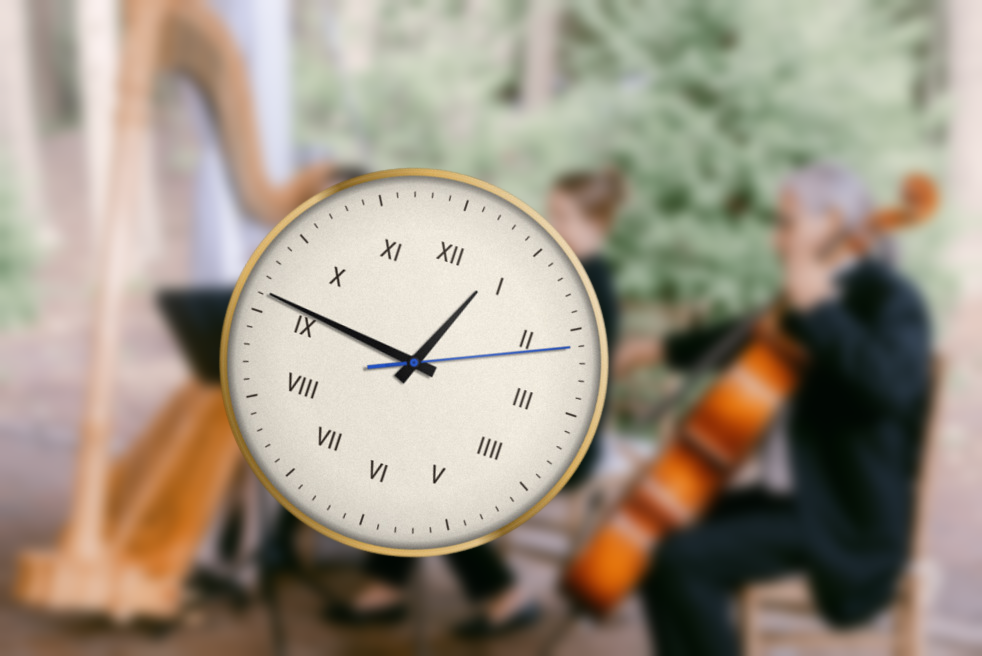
{"hour": 12, "minute": 46, "second": 11}
